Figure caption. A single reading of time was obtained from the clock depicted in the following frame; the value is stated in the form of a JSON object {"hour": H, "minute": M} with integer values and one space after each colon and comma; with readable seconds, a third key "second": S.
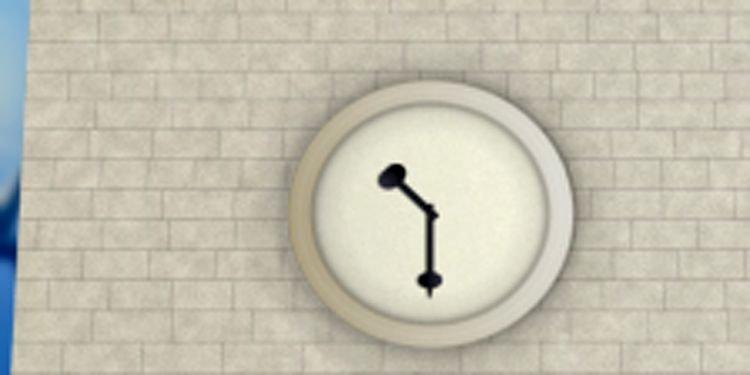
{"hour": 10, "minute": 30}
